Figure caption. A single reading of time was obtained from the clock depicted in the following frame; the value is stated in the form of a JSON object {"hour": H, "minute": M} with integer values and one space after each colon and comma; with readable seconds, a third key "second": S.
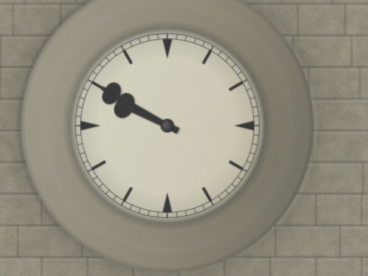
{"hour": 9, "minute": 50}
